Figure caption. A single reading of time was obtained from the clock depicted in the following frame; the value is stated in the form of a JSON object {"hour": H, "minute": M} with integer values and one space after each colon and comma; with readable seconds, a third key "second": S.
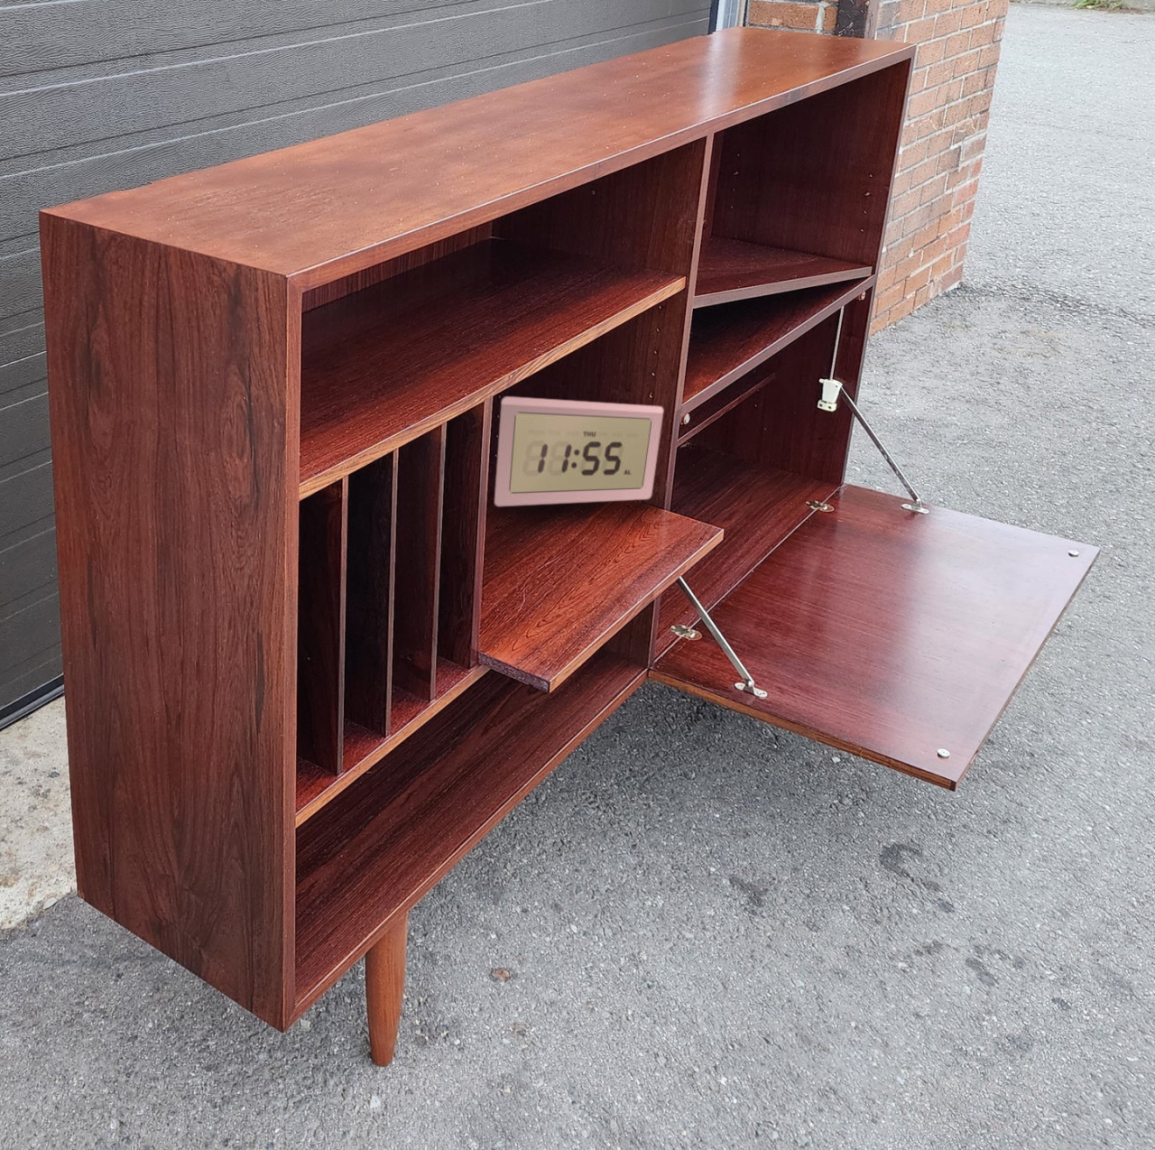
{"hour": 11, "minute": 55}
